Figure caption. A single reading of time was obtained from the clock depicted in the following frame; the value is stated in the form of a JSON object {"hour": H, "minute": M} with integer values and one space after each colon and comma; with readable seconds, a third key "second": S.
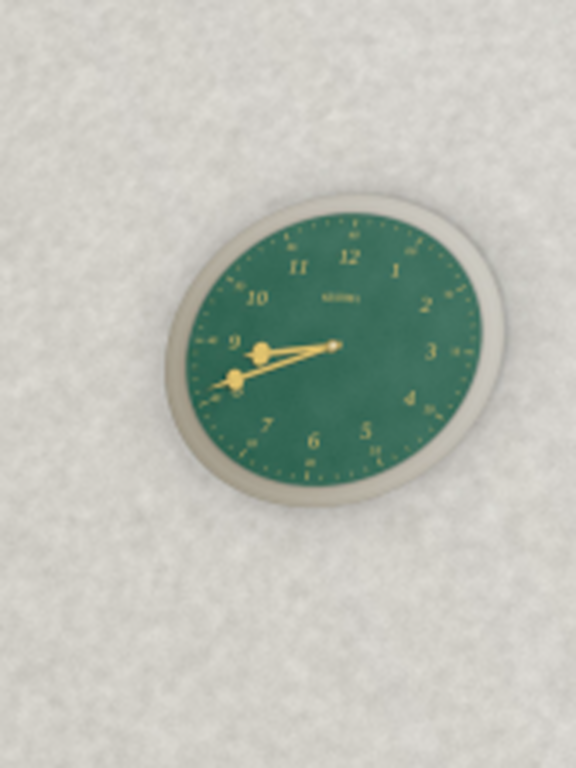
{"hour": 8, "minute": 41}
